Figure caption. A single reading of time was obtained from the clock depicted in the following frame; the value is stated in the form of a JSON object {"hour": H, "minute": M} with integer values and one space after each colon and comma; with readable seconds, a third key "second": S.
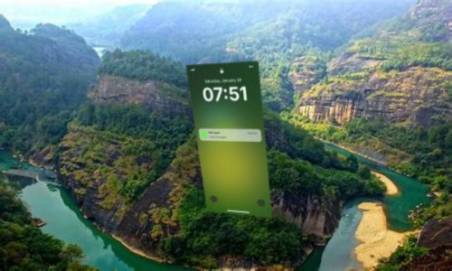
{"hour": 7, "minute": 51}
